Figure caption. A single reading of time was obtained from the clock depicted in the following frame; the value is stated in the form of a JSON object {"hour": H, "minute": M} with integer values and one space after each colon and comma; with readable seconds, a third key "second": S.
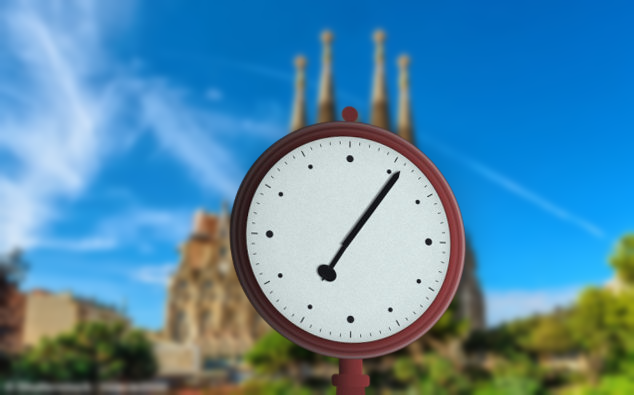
{"hour": 7, "minute": 6}
